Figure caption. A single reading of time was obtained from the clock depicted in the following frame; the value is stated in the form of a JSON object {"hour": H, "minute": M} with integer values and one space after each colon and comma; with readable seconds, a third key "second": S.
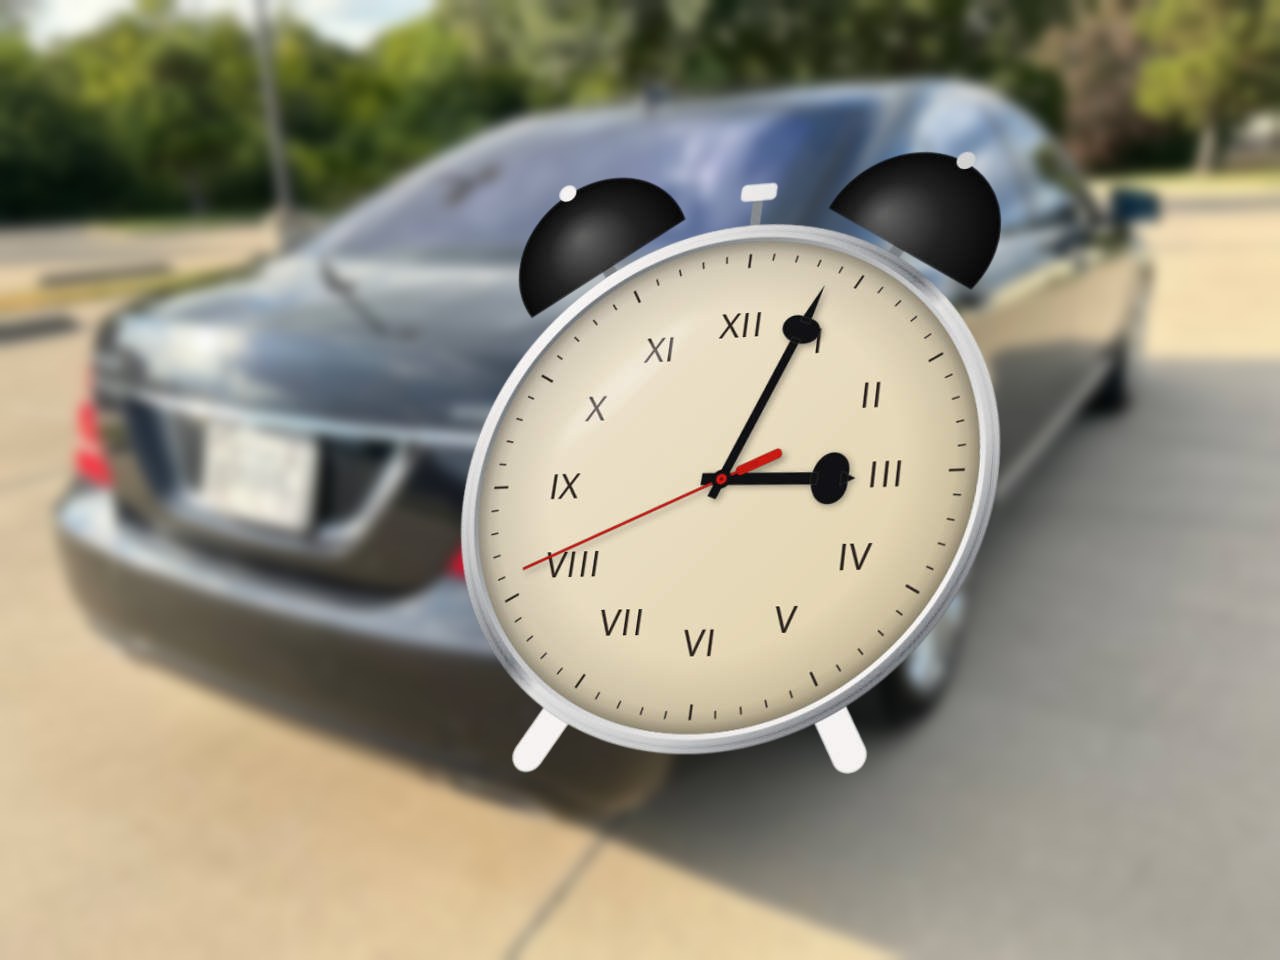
{"hour": 3, "minute": 3, "second": 41}
